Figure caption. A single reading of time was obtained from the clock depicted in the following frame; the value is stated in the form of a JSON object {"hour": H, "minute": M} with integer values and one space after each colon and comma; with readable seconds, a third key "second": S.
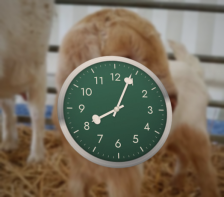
{"hour": 8, "minute": 4}
